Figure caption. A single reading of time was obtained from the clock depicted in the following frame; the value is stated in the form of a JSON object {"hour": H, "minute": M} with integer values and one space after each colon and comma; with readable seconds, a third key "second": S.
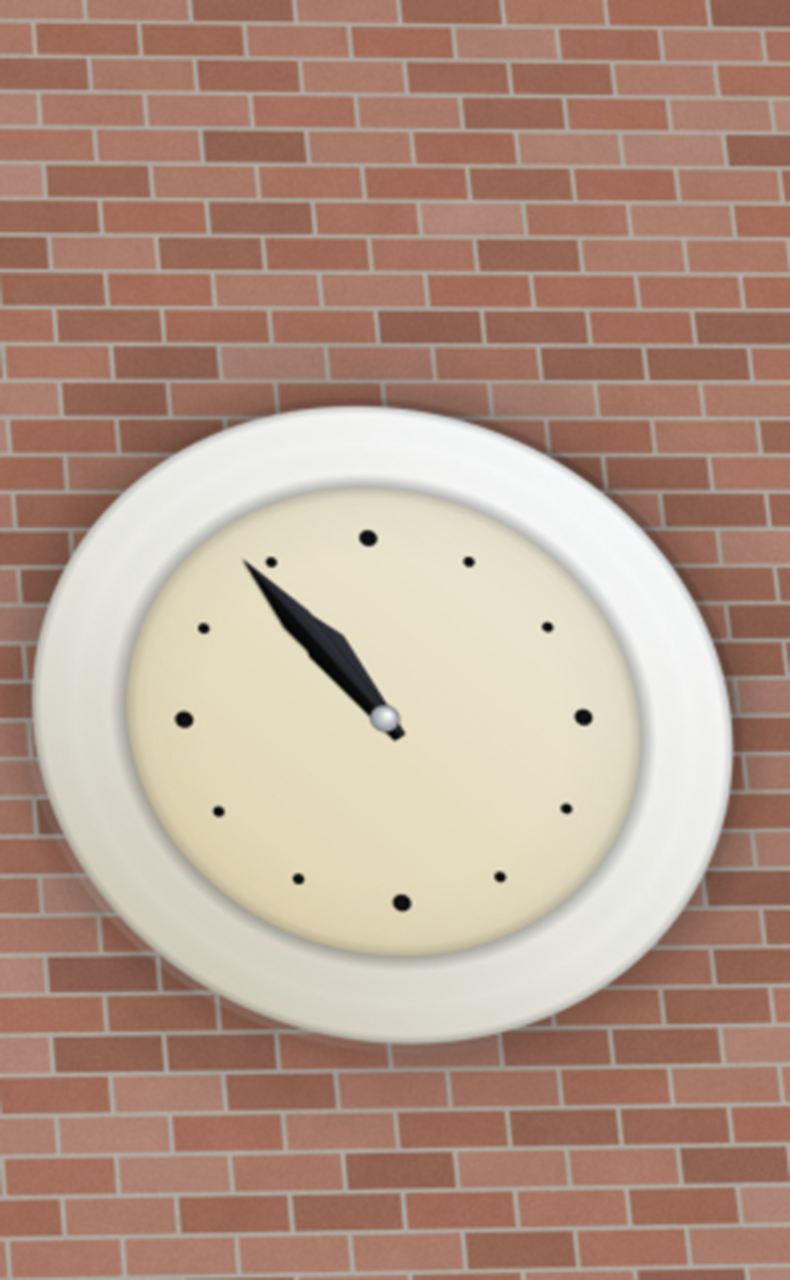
{"hour": 10, "minute": 54}
